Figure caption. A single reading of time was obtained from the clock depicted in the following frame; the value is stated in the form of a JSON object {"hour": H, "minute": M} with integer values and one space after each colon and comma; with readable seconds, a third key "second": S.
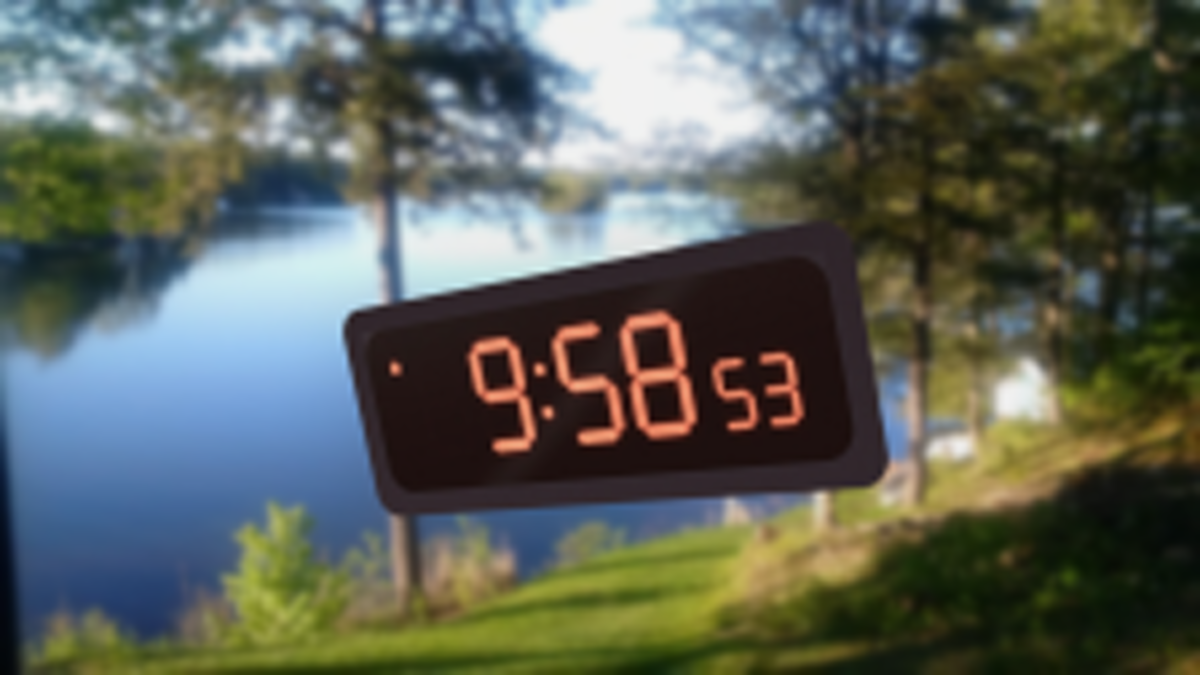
{"hour": 9, "minute": 58, "second": 53}
